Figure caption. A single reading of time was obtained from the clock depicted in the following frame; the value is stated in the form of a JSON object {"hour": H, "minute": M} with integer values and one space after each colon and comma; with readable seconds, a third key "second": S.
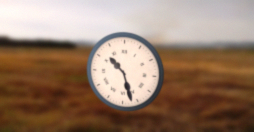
{"hour": 10, "minute": 27}
